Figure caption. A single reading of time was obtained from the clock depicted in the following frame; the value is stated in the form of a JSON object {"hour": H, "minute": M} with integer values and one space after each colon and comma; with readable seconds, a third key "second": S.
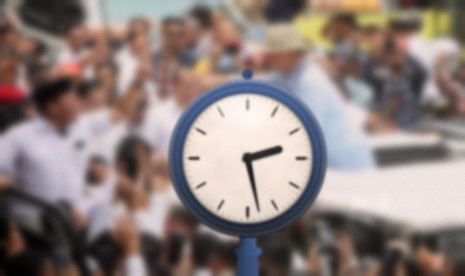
{"hour": 2, "minute": 28}
